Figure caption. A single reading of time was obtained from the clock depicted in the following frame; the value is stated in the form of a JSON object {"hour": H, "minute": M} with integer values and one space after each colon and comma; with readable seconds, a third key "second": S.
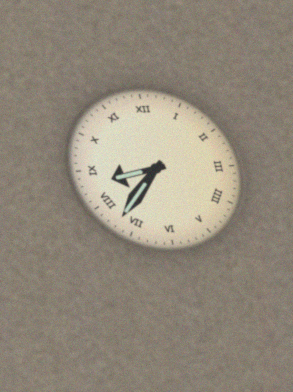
{"hour": 8, "minute": 37}
